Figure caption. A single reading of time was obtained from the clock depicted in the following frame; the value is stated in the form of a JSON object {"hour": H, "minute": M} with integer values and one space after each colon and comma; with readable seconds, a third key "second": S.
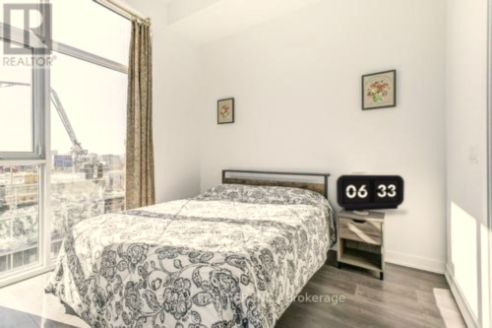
{"hour": 6, "minute": 33}
